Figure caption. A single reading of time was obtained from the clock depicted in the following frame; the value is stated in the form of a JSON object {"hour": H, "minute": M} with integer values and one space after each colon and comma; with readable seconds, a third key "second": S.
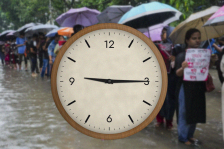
{"hour": 9, "minute": 15}
